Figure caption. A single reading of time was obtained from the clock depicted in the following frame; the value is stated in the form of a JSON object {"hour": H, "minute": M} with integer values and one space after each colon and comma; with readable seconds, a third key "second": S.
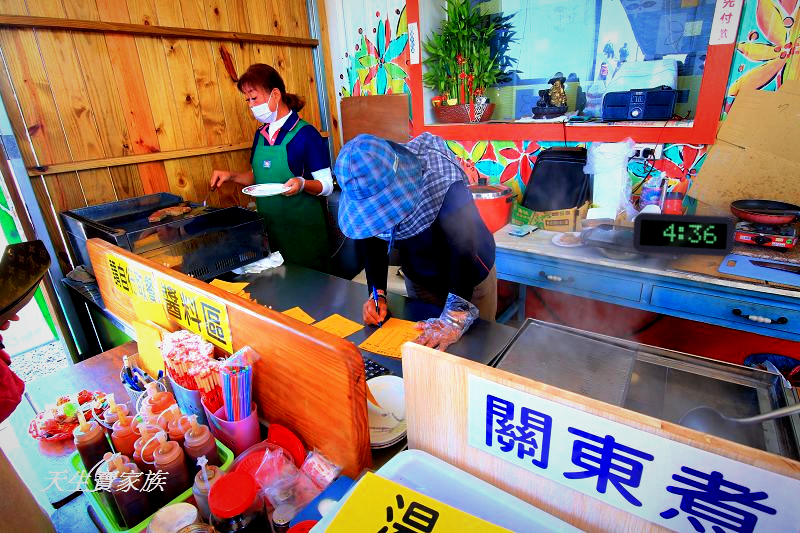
{"hour": 4, "minute": 36}
